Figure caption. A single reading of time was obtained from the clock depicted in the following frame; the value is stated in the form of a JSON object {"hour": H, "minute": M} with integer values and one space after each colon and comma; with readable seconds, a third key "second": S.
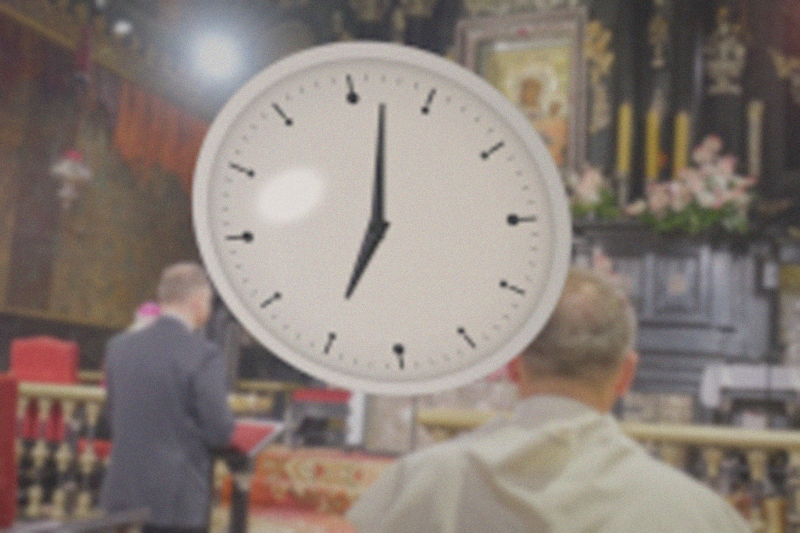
{"hour": 7, "minute": 2}
